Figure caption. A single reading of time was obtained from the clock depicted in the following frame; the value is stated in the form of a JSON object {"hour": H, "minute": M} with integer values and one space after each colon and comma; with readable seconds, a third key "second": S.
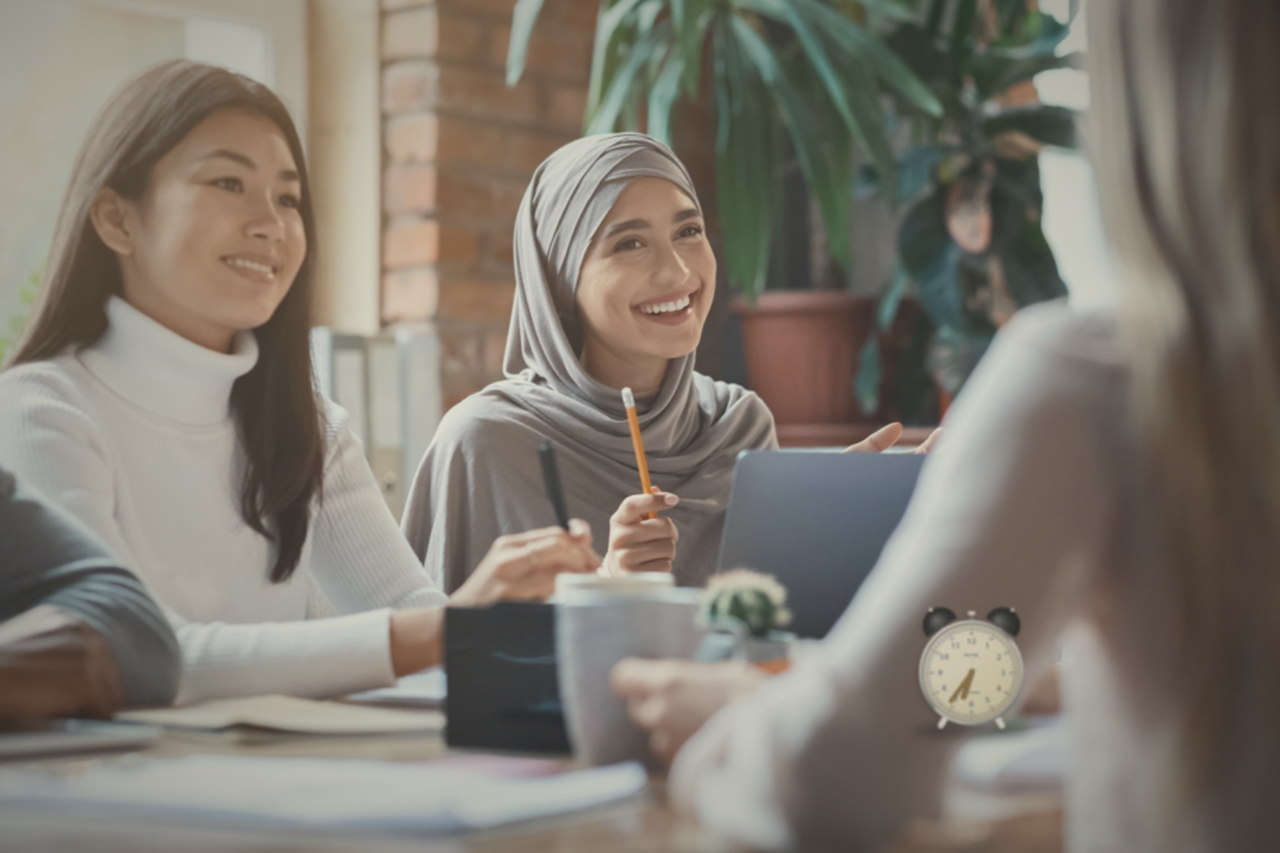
{"hour": 6, "minute": 36}
